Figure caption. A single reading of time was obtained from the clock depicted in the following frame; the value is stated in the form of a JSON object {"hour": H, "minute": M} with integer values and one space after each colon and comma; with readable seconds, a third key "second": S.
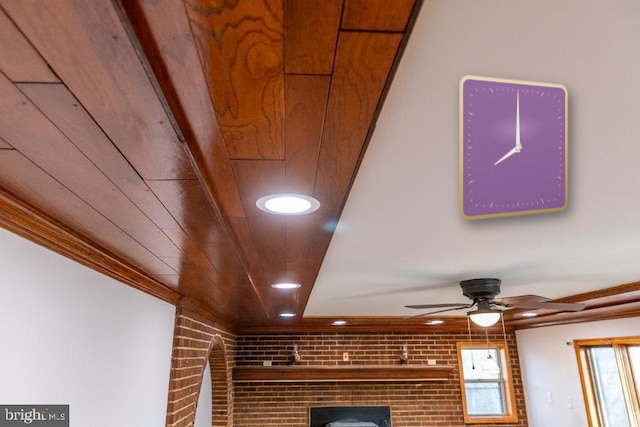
{"hour": 8, "minute": 0}
